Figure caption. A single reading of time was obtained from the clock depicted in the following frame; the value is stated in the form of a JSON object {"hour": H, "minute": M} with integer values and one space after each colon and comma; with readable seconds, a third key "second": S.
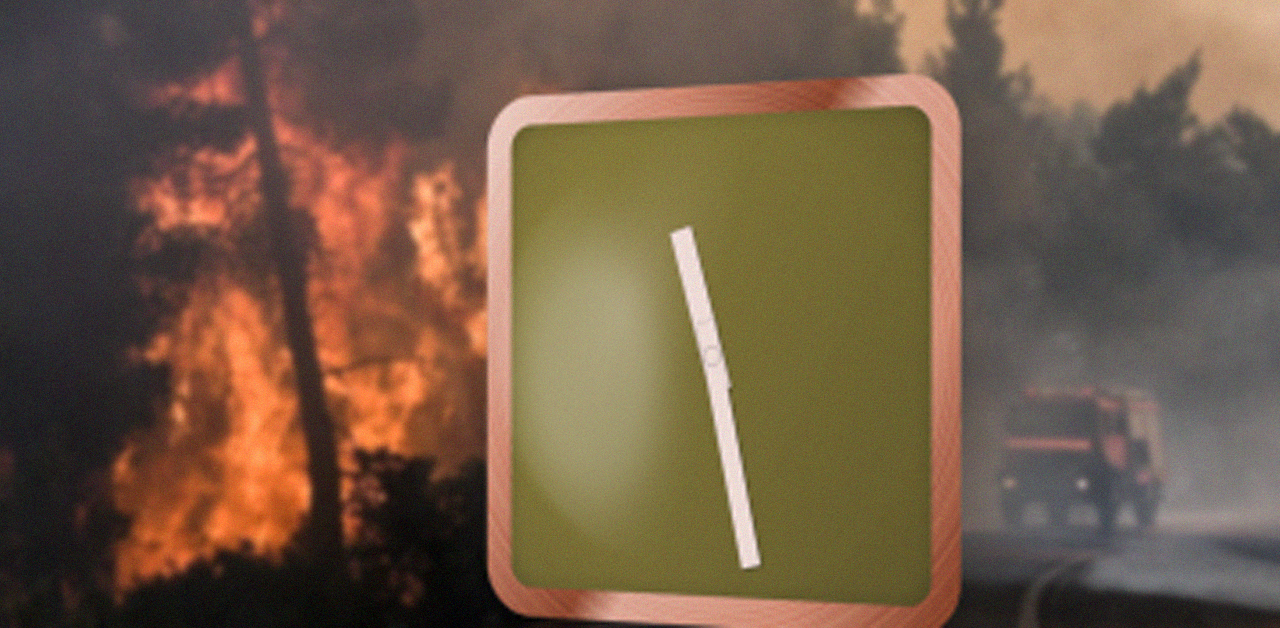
{"hour": 11, "minute": 28}
